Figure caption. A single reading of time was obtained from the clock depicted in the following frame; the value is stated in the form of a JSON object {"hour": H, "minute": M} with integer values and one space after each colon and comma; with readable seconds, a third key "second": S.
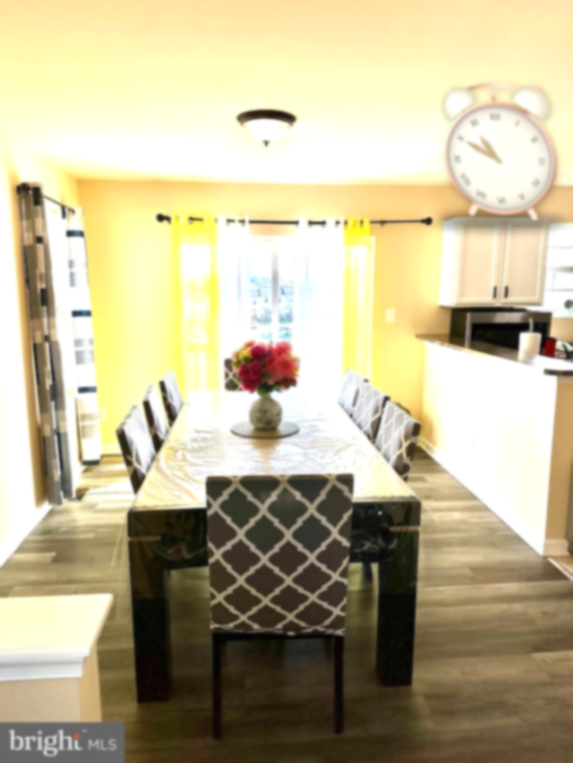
{"hour": 10, "minute": 50}
